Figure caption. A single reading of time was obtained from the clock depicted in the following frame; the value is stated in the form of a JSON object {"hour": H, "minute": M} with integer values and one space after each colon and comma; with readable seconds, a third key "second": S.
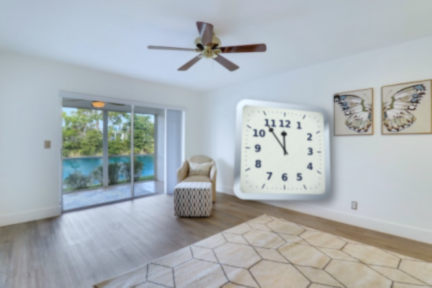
{"hour": 11, "minute": 54}
